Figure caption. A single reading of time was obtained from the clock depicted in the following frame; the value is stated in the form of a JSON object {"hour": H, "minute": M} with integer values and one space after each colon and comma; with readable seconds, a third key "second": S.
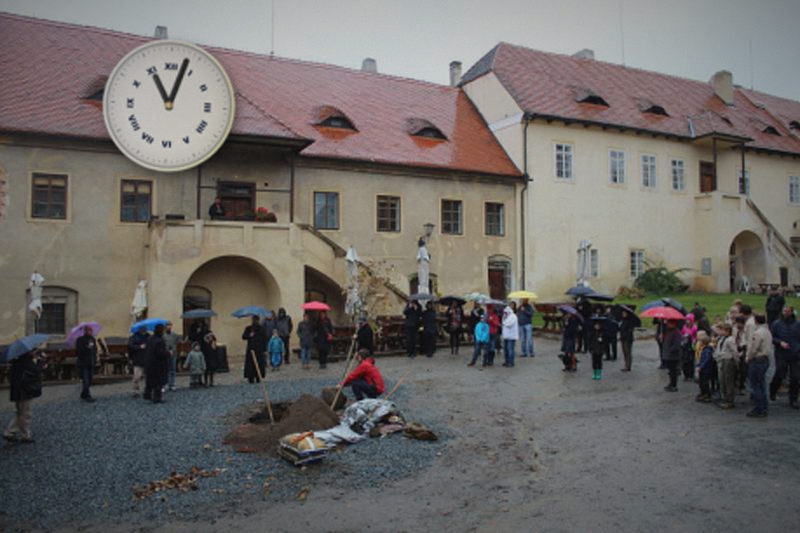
{"hour": 11, "minute": 3}
